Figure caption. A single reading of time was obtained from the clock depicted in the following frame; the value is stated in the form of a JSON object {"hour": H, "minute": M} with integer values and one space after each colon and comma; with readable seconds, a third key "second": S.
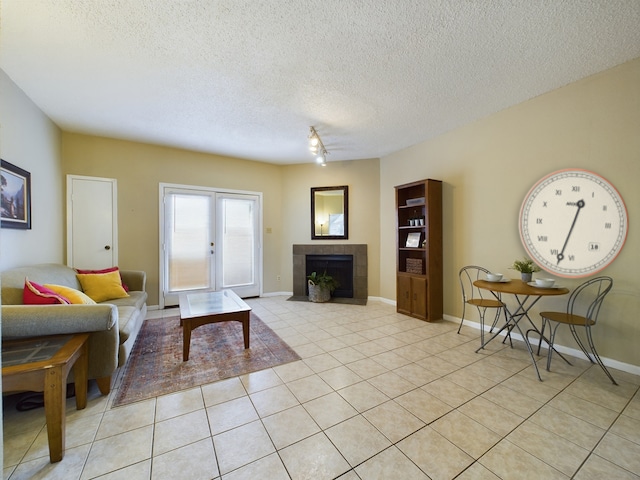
{"hour": 12, "minute": 33}
